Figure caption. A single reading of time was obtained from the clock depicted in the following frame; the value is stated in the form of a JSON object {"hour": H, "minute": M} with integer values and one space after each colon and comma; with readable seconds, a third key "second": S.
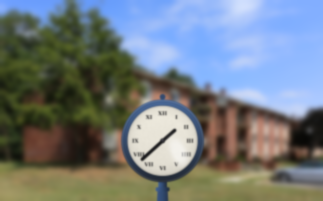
{"hour": 1, "minute": 38}
